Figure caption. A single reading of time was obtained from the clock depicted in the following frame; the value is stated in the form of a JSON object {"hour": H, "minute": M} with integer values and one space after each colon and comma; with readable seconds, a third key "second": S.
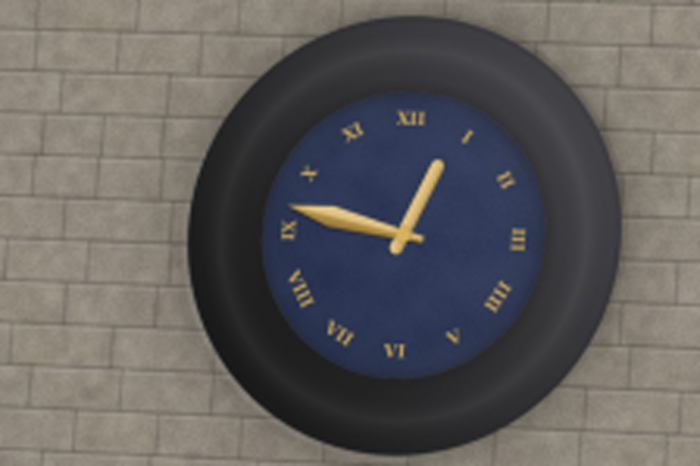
{"hour": 12, "minute": 47}
